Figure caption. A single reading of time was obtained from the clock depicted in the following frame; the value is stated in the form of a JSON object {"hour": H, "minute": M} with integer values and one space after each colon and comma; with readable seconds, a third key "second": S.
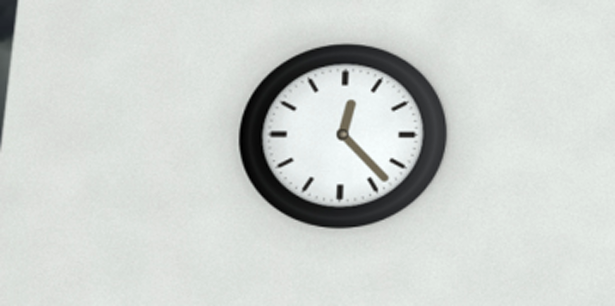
{"hour": 12, "minute": 23}
